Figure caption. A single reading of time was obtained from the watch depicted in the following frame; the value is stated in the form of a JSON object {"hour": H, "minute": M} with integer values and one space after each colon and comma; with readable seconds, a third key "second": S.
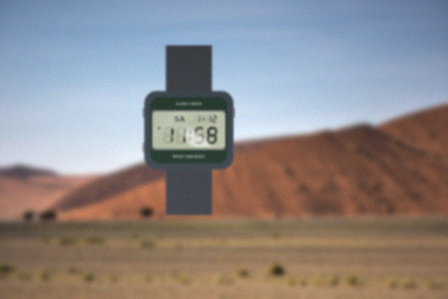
{"hour": 11, "minute": 58}
